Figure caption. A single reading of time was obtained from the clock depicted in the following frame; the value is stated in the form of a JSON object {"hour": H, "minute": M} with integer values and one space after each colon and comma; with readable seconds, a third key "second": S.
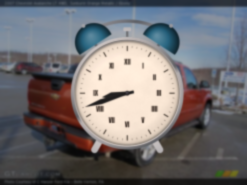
{"hour": 8, "minute": 42}
